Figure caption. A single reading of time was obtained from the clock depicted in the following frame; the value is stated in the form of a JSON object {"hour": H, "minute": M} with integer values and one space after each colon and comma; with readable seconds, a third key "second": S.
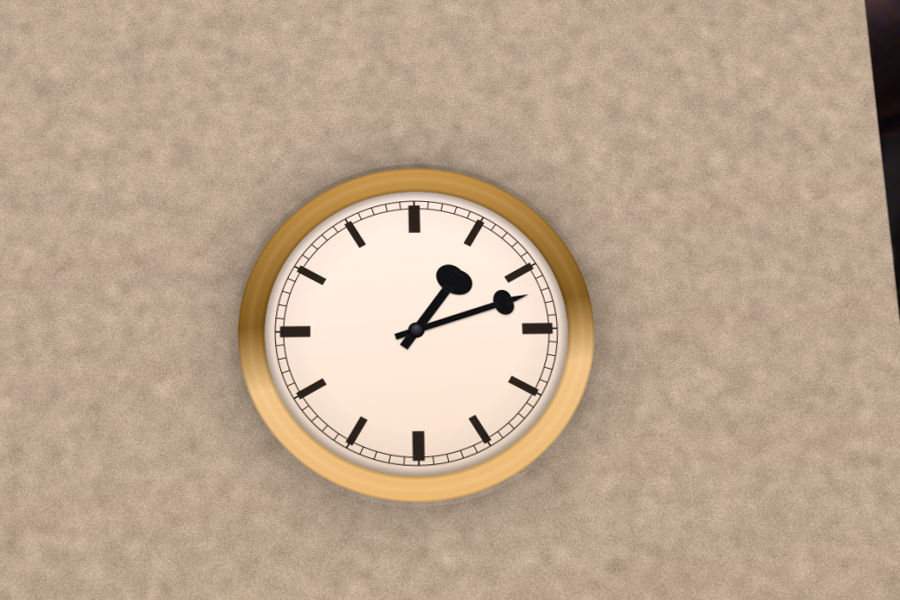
{"hour": 1, "minute": 12}
